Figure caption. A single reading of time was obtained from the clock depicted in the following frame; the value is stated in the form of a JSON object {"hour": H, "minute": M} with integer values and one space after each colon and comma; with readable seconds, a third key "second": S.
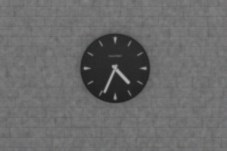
{"hour": 4, "minute": 34}
